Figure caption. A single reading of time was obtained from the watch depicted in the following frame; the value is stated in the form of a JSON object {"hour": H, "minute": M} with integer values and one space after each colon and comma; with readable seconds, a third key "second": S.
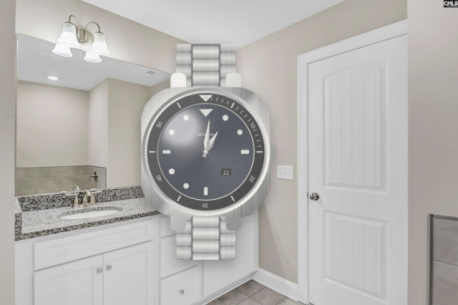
{"hour": 1, "minute": 1}
